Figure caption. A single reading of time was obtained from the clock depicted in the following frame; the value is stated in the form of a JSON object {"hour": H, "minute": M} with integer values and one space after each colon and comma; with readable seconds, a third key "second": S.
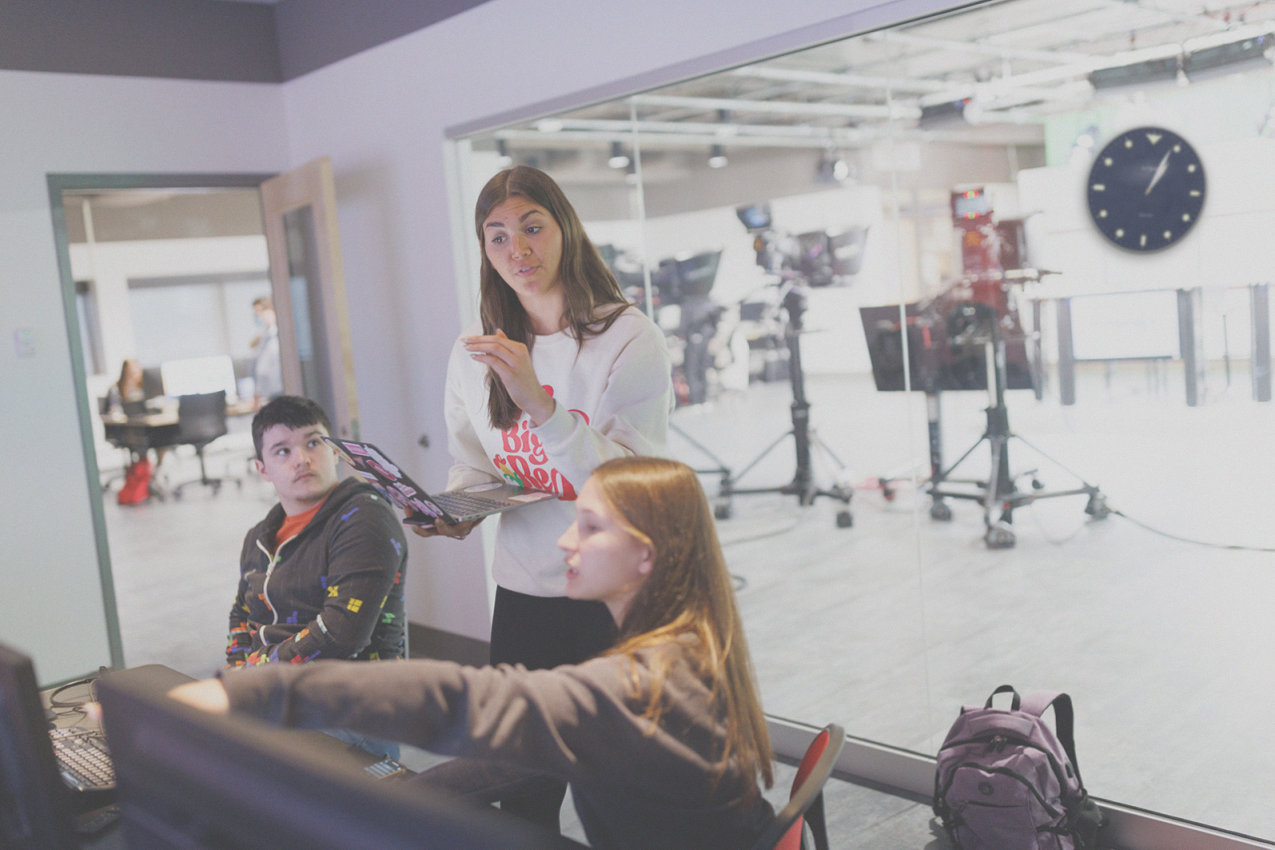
{"hour": 1, "minute": 4}
